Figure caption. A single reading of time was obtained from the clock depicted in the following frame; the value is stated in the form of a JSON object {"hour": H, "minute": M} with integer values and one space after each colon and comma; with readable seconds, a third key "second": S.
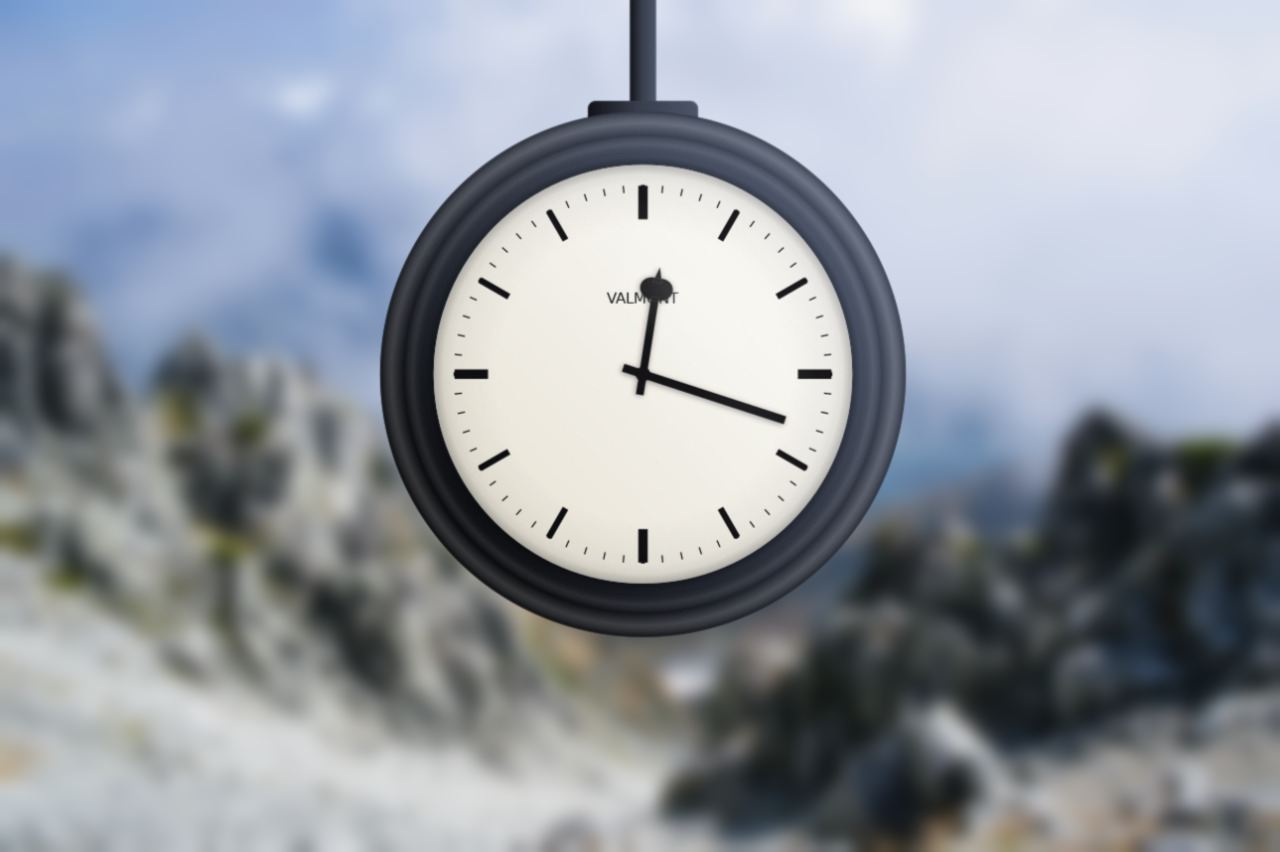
{"hour": 12, "minute": 18}
